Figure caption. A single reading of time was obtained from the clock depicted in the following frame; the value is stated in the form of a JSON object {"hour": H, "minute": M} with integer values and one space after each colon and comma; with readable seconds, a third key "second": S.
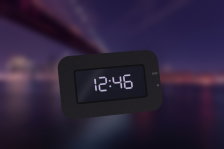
{"hour": 12, "minute": 46}
